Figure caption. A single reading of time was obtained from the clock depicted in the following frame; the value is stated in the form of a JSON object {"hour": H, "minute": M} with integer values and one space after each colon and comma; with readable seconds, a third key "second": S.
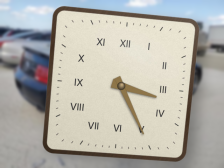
{"hour": 3, "minute": 25}
